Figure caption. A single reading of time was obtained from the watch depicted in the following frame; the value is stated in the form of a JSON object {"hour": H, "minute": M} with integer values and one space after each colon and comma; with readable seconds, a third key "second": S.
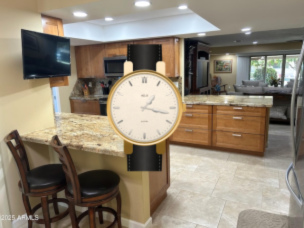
{"hour": 1, "minute": 17}
